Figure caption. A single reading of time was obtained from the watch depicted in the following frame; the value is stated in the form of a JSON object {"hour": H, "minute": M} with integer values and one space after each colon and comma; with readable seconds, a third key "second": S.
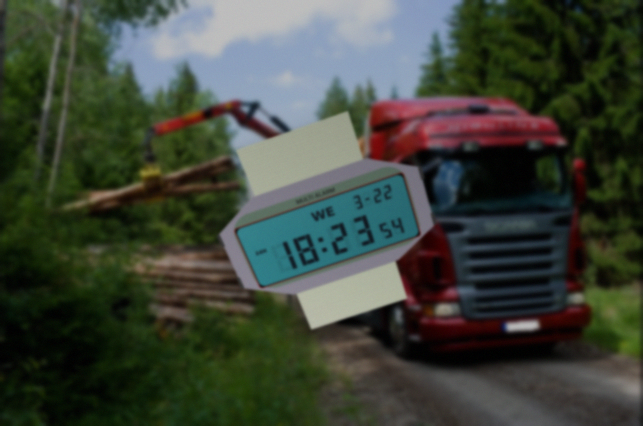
{"hour": 18, "minute": 23, "second": 54}
